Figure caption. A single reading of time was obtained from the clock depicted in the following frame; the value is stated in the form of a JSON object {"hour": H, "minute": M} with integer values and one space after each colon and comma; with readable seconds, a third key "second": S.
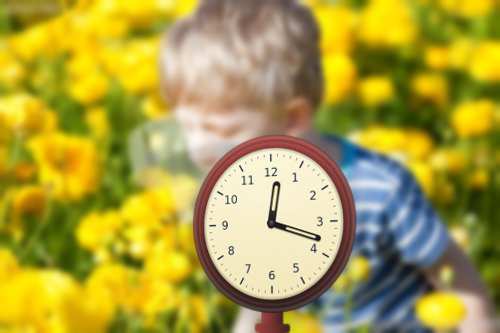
{"hour": 12, "minute": 18}
